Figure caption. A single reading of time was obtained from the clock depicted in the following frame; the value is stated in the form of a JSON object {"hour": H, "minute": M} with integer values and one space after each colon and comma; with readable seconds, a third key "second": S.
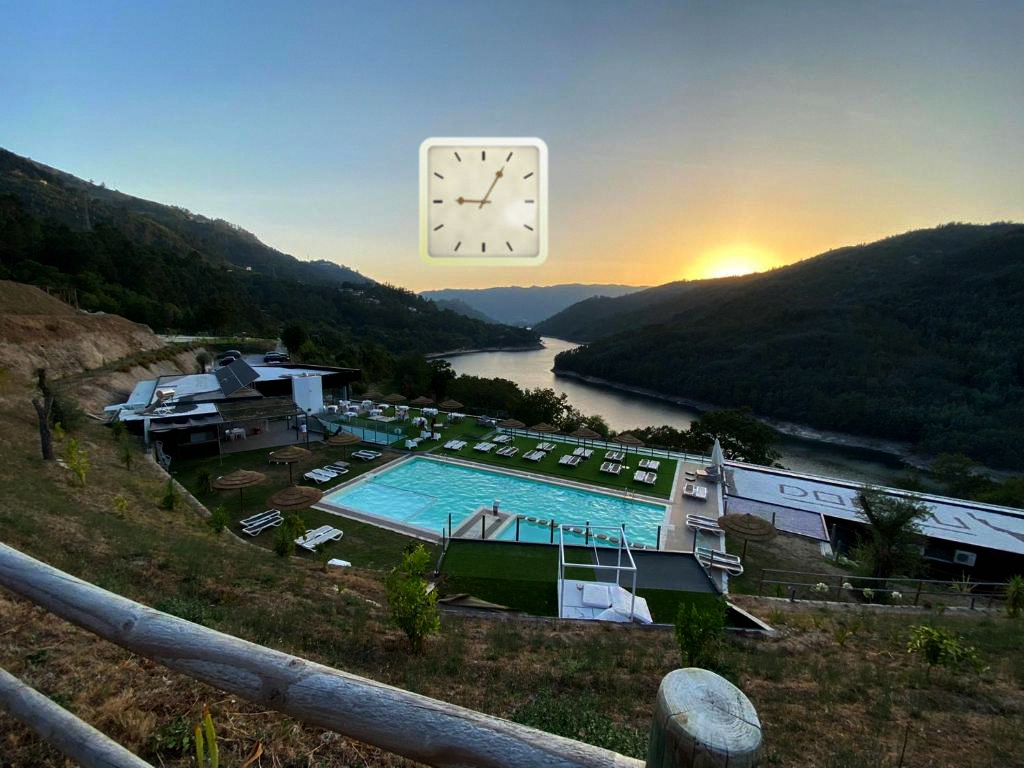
{"hour": 9, "minute": 5}
